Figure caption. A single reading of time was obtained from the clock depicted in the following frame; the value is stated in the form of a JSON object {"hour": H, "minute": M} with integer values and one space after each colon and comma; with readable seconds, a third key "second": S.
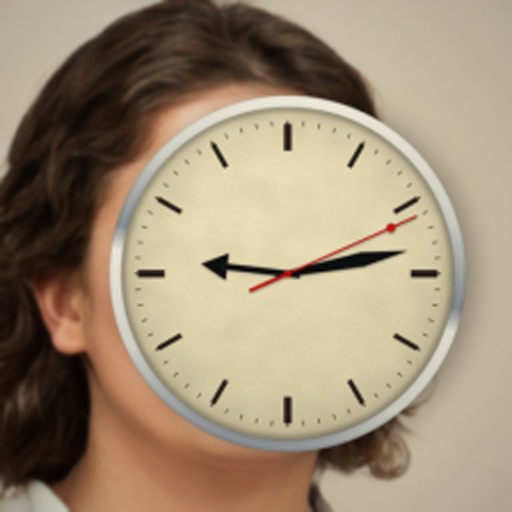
{"hour": 9, "minute": 13, "second": 11}
